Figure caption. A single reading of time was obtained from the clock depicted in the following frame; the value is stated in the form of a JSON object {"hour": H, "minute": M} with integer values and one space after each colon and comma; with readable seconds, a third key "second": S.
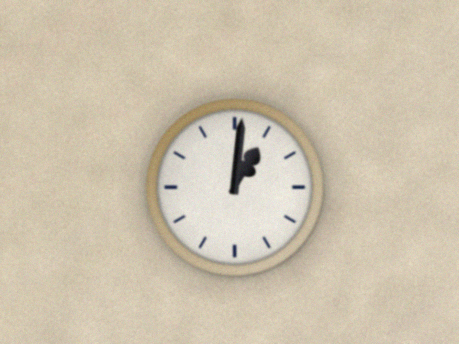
{"hour": 1, "minute": 1}
